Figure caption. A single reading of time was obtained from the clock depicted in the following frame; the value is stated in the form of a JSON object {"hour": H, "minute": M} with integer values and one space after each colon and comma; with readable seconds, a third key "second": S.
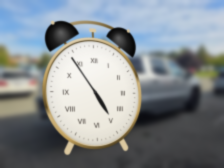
{"hour": 4, "minute": 54}
